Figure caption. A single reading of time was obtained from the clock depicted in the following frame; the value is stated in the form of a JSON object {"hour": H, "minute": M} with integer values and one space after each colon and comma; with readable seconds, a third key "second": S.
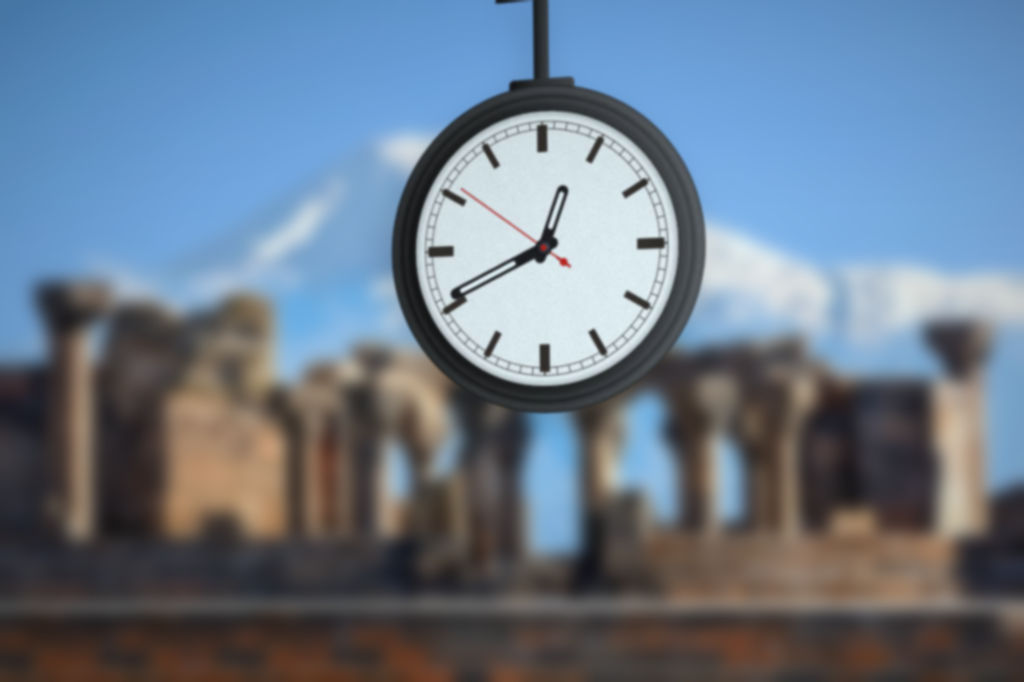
{"hour": 12, "minute": 40, "second": 51}
